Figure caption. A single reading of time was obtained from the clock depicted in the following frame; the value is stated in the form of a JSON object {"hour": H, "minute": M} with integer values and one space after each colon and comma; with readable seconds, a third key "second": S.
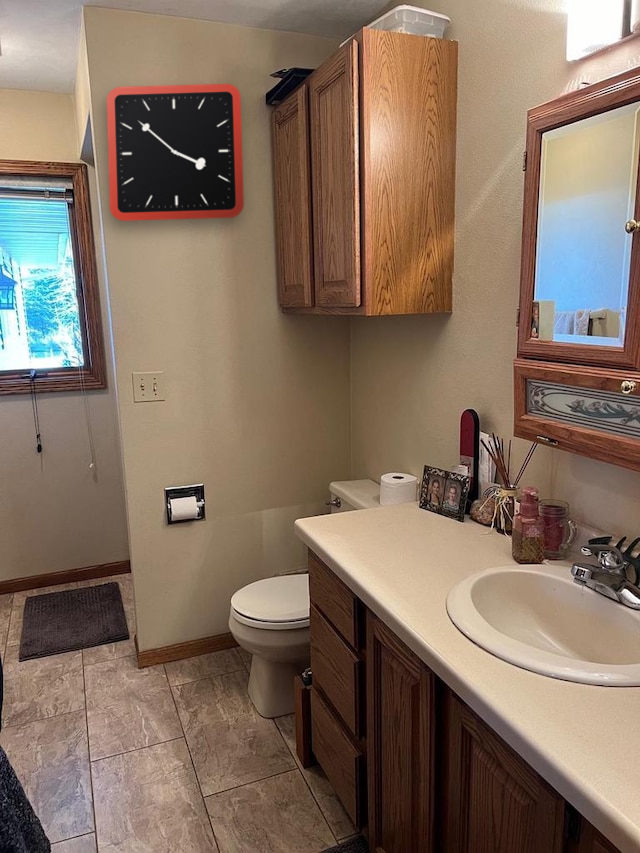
{"hour": 3, "minute": 52}
